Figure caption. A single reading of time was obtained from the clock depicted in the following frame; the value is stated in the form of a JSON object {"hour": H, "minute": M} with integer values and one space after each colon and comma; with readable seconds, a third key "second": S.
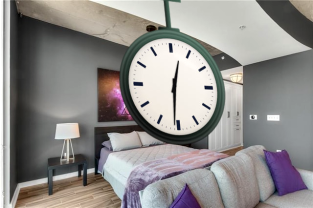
{"hour": 12, "minute": 31}
